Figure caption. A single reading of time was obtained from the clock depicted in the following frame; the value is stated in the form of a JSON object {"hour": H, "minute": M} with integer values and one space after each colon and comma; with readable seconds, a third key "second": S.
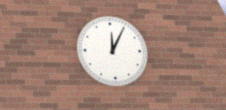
{"hour": 12, "minute": 5}
